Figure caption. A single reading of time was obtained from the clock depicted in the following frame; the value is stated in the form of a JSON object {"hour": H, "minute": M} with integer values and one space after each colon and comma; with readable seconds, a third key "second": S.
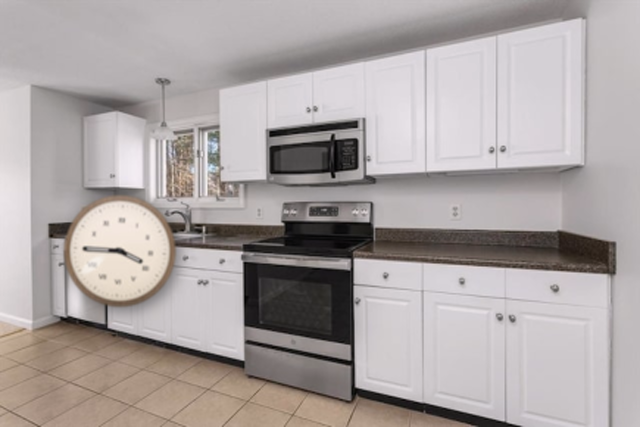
{"hour": 3, "minute": 45}
